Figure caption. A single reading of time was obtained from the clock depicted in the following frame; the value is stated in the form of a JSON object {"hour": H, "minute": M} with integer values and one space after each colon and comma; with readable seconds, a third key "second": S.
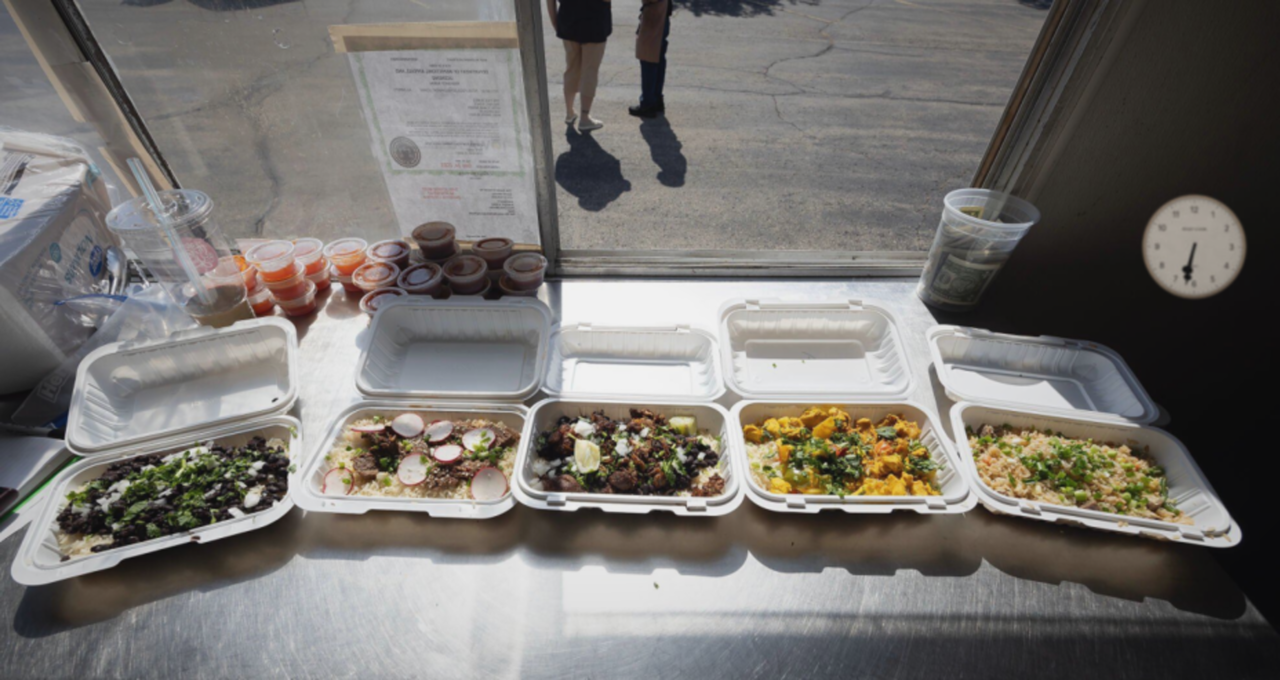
{"hour": 6, "minute": 32}
